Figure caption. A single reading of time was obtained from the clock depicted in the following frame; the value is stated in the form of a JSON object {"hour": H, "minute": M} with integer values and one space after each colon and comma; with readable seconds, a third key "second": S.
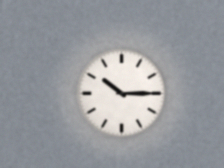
{"hour": 10, "minute": 15}
